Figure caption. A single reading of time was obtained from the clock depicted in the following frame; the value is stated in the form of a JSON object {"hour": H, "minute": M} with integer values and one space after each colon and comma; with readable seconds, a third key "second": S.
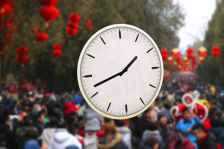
{"hour": 1, "minute": 42}
